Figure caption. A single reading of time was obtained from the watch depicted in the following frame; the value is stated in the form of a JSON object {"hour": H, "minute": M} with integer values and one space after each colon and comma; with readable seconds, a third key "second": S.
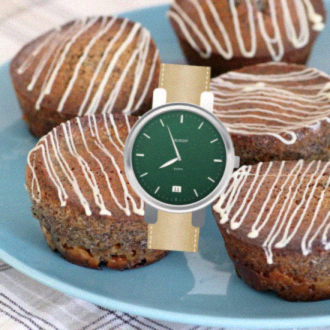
{"hour": 7, "minute": 56}
